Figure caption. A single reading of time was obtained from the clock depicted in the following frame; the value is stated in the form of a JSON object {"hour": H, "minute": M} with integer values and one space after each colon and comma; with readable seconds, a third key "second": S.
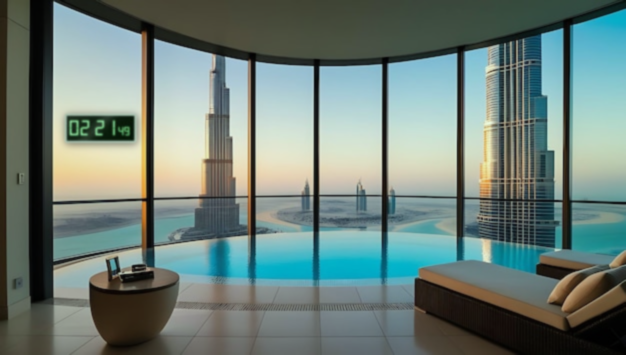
{"hour": 2, "minute": 21}
